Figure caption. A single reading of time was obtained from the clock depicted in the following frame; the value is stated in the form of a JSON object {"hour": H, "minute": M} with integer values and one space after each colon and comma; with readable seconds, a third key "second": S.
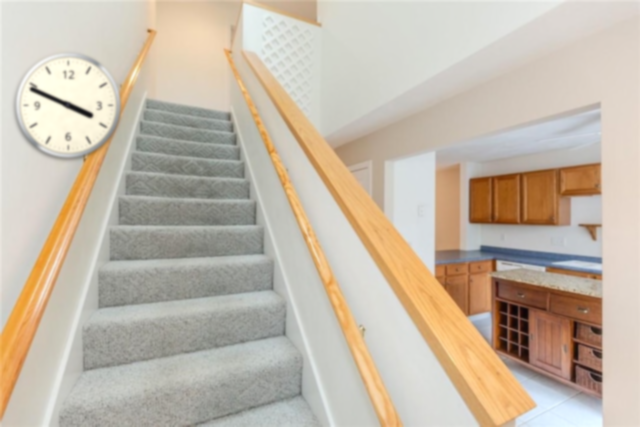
{"hour": 3, "minute": 49}
